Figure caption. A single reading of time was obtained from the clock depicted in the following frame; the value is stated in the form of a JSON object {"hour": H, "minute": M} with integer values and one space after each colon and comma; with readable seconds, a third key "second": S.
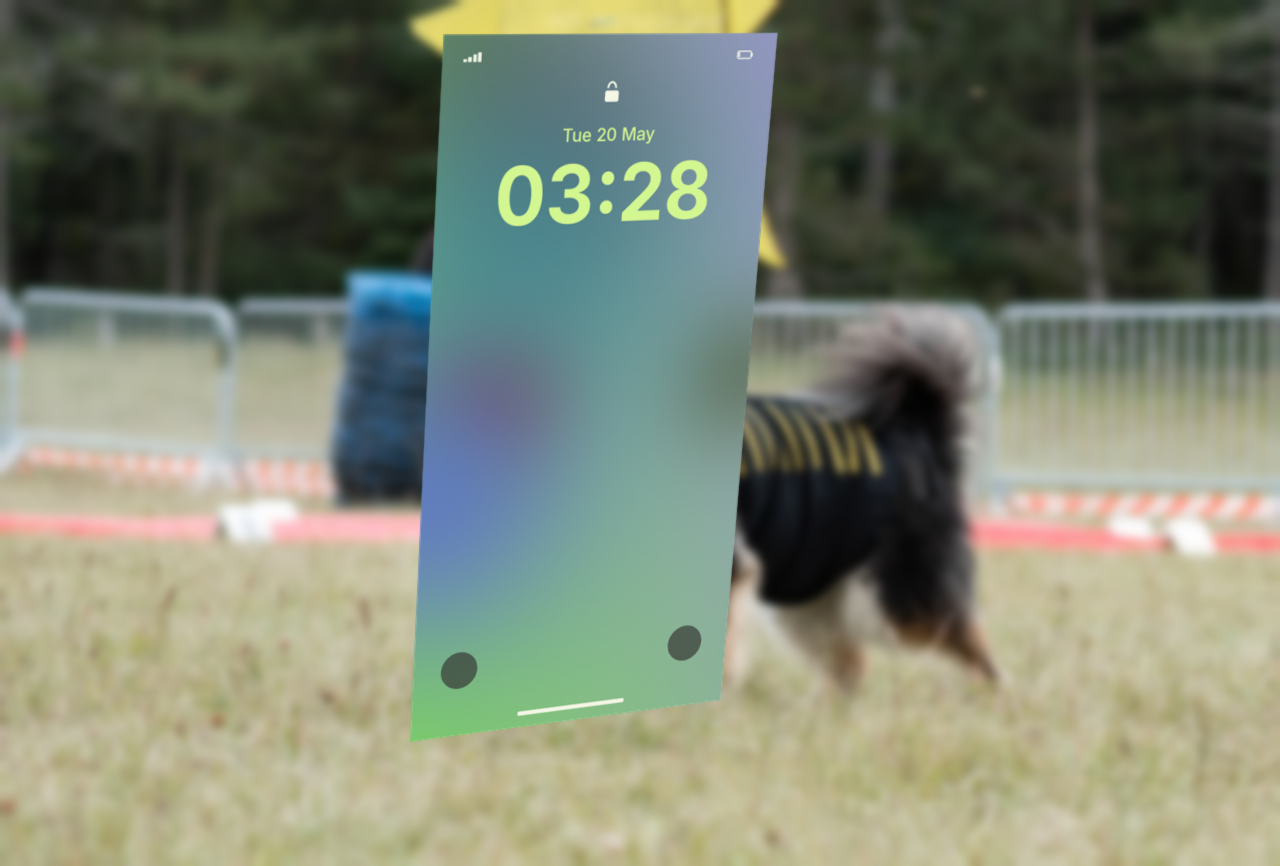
{"hour": 3, "minute": 28}
